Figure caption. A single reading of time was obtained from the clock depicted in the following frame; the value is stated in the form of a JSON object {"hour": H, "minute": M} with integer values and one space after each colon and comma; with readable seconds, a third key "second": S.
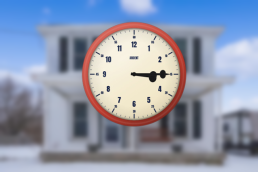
{"hour": 3, "minute": 15}
